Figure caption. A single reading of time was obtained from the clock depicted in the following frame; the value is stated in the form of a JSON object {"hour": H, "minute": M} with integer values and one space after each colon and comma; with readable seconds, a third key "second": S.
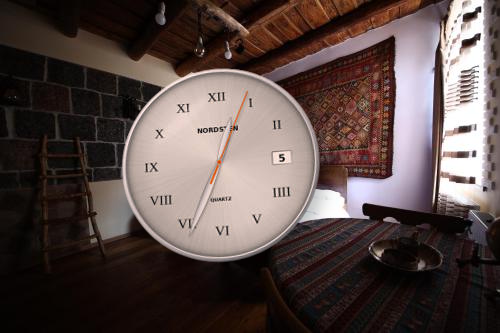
{"hour": 12, "minute": 34, "second": 4}
